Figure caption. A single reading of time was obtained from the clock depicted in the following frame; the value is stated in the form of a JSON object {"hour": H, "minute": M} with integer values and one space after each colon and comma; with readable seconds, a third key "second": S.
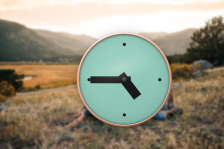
{"hour": 4, "minute": 45}
